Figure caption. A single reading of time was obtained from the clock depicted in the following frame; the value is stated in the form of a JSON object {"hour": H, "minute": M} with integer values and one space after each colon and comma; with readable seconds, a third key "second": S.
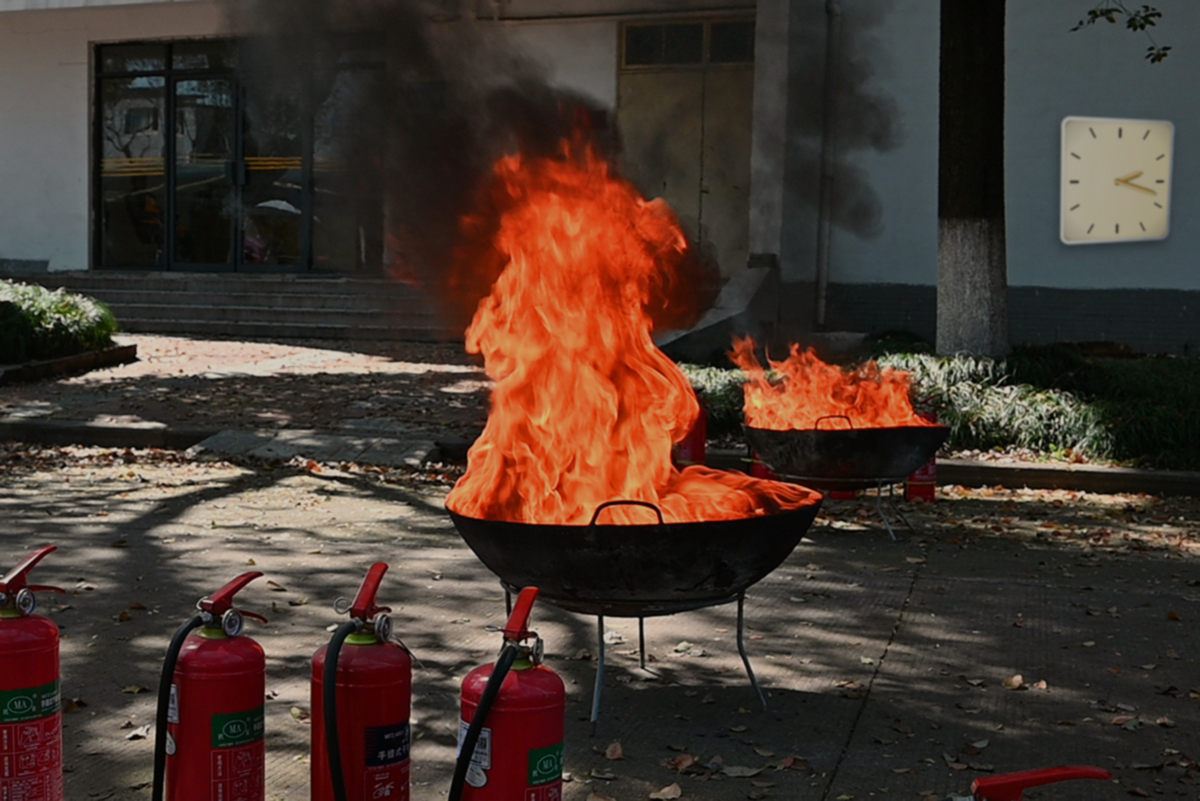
{"hour": 2, "minute": 18}
